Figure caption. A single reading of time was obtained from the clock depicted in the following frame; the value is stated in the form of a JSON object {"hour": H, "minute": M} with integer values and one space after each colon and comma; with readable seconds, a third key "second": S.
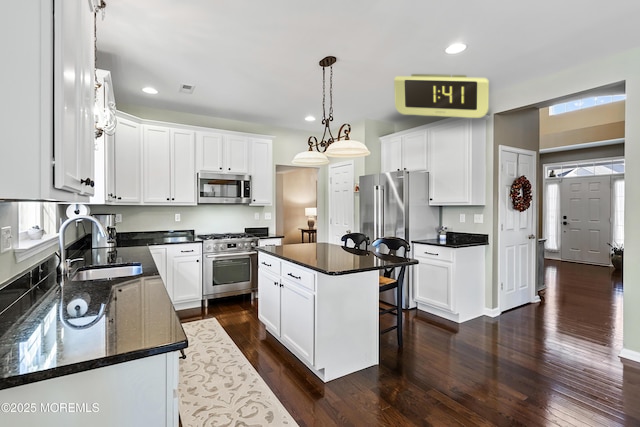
{"hour": 1, "minute": 41}
